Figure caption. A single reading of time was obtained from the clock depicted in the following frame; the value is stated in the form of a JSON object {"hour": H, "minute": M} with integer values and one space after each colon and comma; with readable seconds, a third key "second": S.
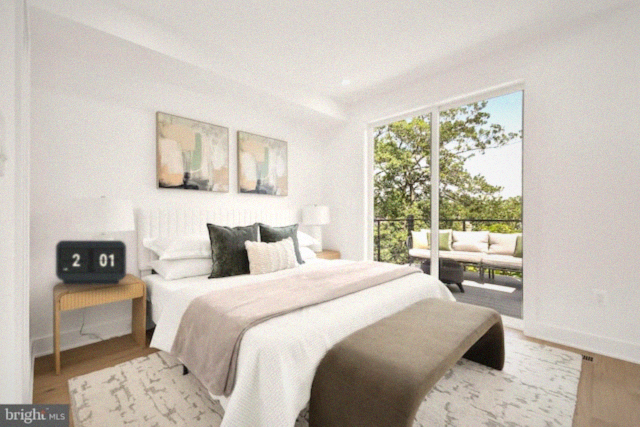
{"hour": 2, "minute": 1}
